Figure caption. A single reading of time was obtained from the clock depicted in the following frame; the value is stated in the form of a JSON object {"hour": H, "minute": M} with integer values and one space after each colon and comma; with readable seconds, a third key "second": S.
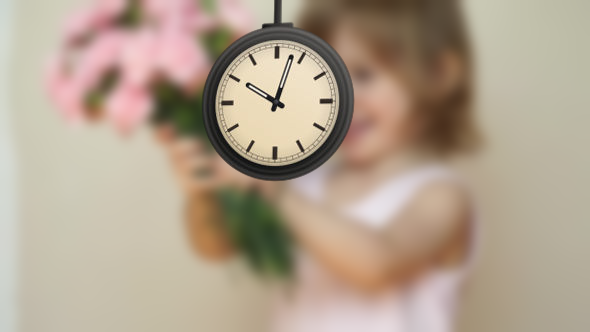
{"hour": 10, "minute": 3}
